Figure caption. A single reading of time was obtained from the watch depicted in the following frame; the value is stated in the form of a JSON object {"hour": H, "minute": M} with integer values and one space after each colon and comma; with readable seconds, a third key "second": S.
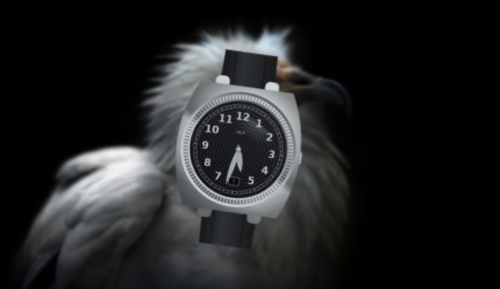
{"hour": 5, "minute": 32}
